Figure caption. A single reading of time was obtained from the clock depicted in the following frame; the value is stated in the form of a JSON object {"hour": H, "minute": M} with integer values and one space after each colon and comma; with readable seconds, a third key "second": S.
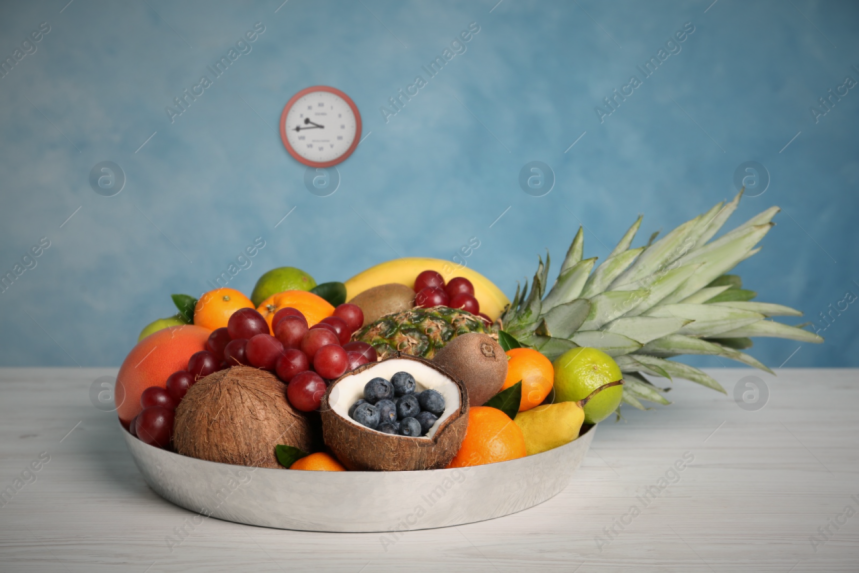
{"hour": 9, "minute": 44}
